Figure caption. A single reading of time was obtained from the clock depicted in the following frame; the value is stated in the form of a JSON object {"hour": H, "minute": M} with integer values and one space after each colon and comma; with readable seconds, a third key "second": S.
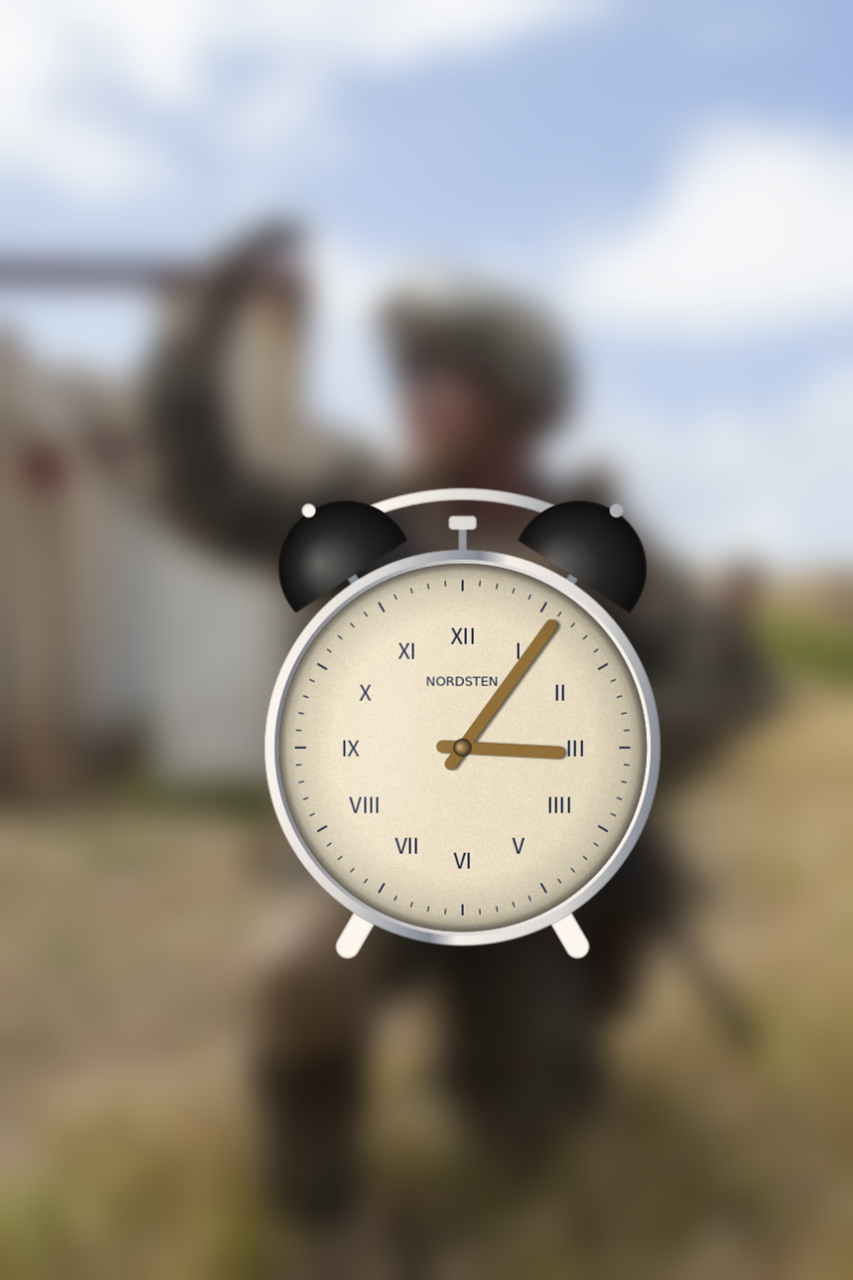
{"hour": 3, "minute": 6}
